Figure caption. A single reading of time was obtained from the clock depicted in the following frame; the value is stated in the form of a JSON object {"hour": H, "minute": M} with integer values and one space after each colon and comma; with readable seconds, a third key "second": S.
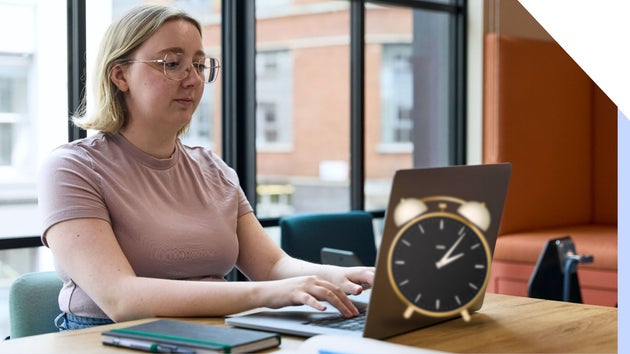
{"hour": 2, "minute": 6}
